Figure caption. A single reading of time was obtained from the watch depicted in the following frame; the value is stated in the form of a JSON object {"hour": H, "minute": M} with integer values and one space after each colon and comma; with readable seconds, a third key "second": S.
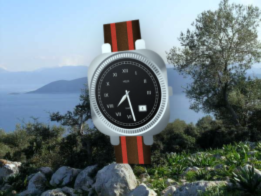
{"hour": 7, "minute": 28}
